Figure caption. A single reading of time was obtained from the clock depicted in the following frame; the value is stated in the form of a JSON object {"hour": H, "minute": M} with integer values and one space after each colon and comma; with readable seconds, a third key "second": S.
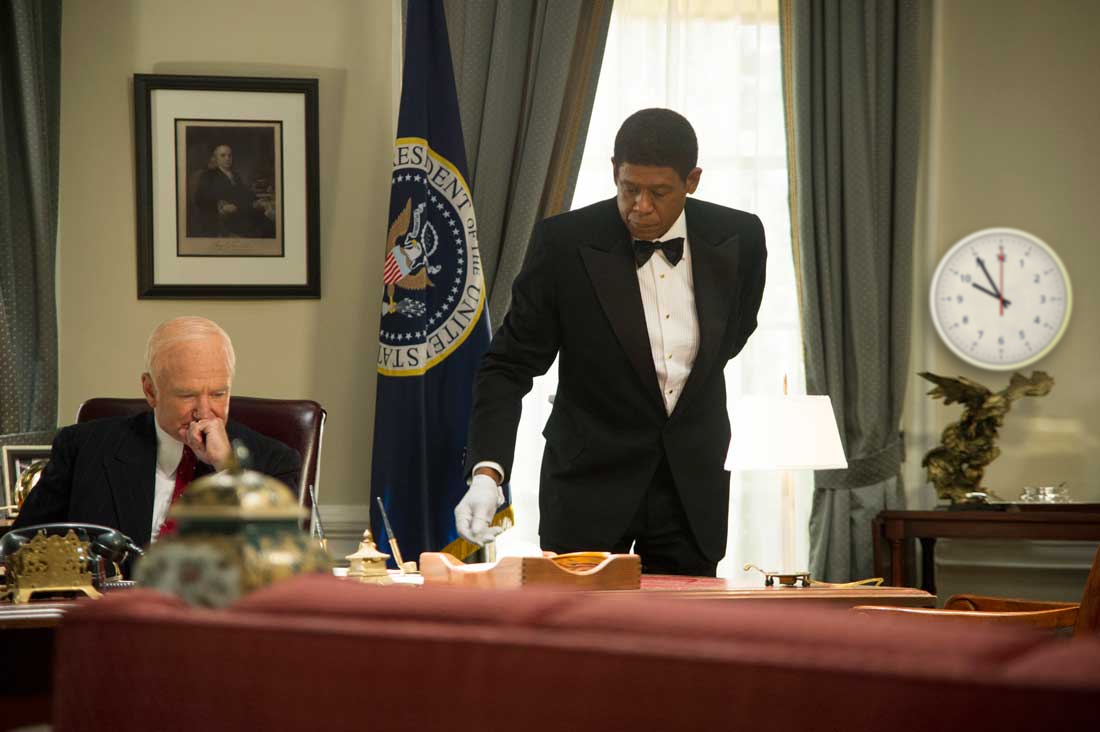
{"hour": 9, "minute": 55, "second": 0}
